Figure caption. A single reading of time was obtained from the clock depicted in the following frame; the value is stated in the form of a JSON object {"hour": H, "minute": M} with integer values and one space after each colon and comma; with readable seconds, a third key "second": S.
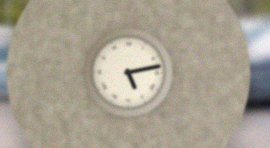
{"hour": 5, "minute": 13}
